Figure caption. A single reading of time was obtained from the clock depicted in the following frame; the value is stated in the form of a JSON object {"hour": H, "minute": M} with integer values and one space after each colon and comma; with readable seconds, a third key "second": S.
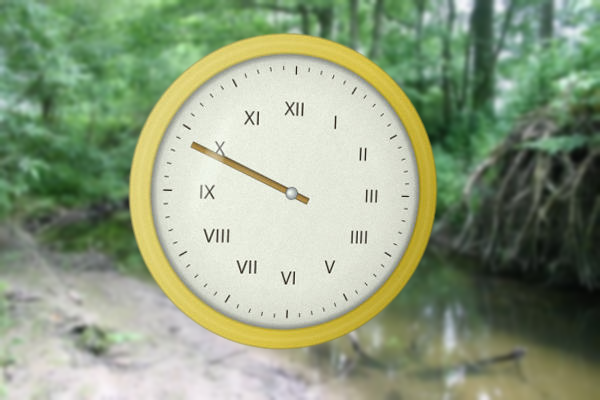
{"hour": 9, "minute": 49}
